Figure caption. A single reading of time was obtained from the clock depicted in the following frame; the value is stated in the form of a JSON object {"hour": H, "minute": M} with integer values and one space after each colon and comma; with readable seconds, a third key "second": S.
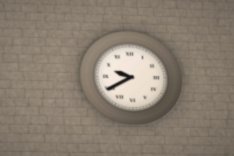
{"hour": 9, "minute": 40}
